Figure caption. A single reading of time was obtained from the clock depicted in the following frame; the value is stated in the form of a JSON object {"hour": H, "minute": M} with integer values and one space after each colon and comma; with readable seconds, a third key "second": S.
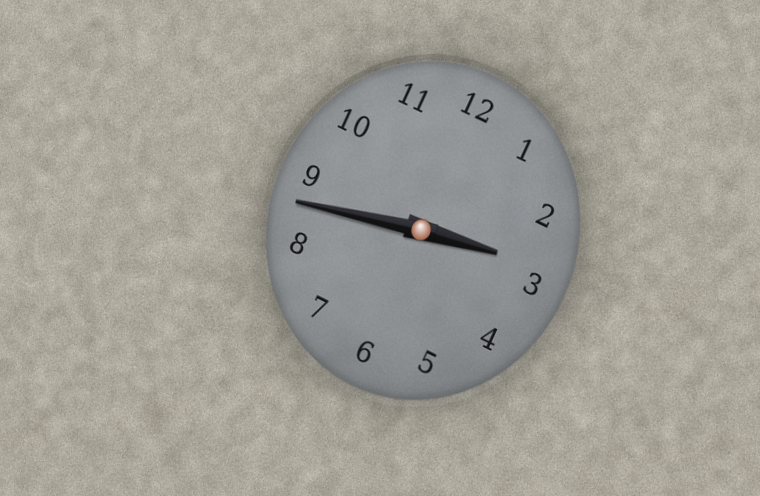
{"hour": 2, "minute": 43}
